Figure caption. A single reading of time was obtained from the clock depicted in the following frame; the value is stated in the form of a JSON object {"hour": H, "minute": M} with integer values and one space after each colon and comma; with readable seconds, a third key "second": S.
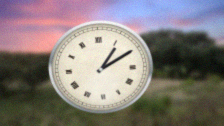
{"hour": 1, "minute": 10}
